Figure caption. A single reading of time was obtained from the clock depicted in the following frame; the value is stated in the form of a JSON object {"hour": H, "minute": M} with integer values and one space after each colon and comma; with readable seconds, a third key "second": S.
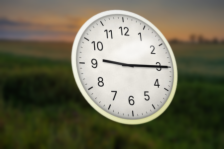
{"hour": 9, "minute": 15}
